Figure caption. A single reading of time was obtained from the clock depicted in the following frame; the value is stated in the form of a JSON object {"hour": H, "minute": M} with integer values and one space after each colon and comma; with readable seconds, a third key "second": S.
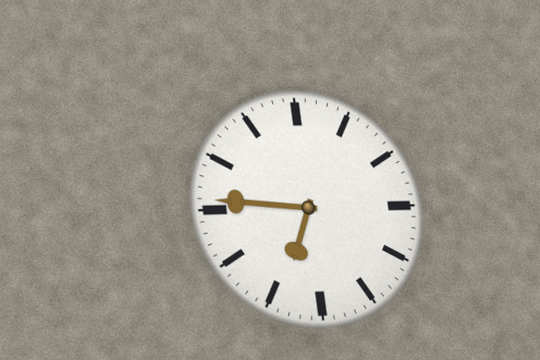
{"hour": 6, "minute": 46}
